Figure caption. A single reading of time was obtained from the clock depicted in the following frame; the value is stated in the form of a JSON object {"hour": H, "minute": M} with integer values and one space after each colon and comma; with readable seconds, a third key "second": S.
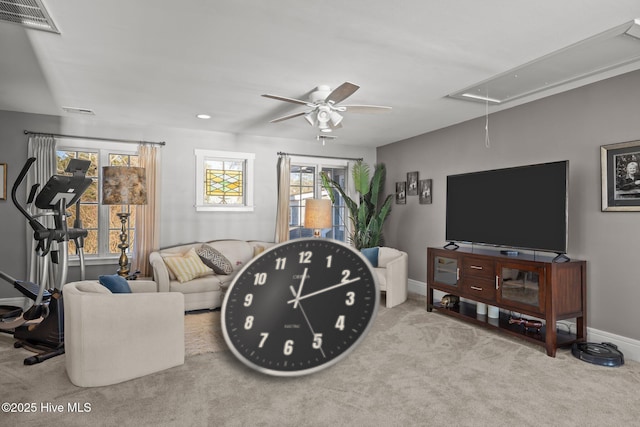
{"hour": 12, "minute": 11, "second": 25}
